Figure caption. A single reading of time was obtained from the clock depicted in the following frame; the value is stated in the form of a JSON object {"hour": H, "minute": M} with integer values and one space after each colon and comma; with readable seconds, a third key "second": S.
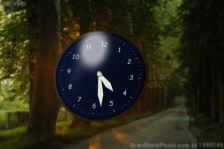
{"hour": 4, "minute": 28}
